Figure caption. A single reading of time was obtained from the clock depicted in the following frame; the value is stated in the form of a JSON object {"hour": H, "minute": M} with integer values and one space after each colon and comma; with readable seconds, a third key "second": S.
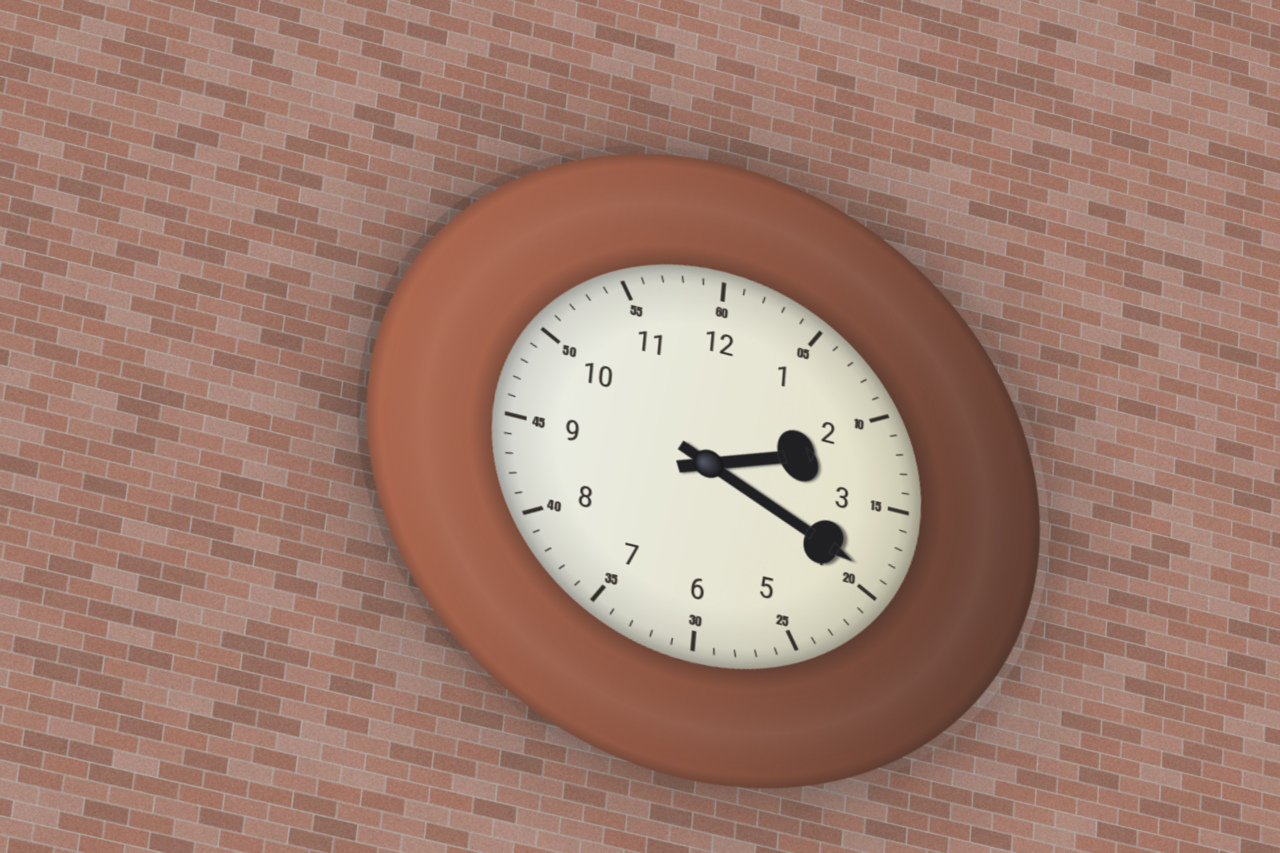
{"hour": 2, "minute": 19}
